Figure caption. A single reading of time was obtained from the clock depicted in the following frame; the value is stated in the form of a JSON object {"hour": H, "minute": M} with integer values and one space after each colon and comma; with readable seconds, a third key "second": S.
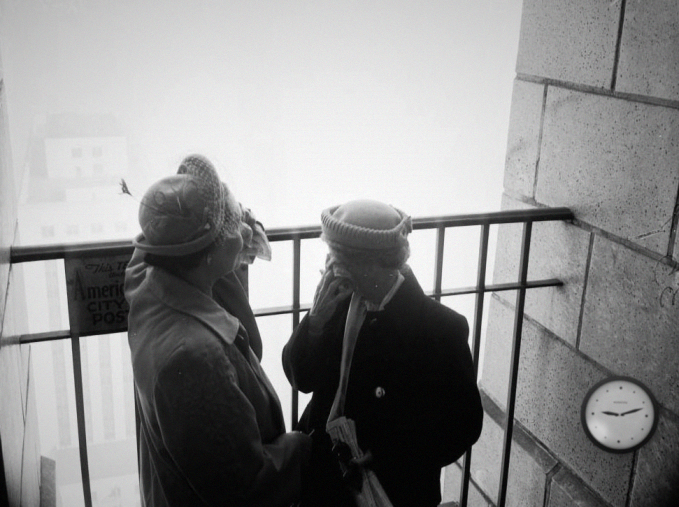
{"hour": 9, "minute": 12}
